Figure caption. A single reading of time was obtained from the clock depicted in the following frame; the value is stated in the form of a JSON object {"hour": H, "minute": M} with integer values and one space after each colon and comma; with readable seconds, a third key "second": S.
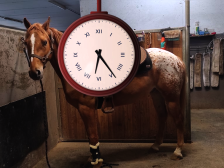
{"hour": 6, "minute": 24}
